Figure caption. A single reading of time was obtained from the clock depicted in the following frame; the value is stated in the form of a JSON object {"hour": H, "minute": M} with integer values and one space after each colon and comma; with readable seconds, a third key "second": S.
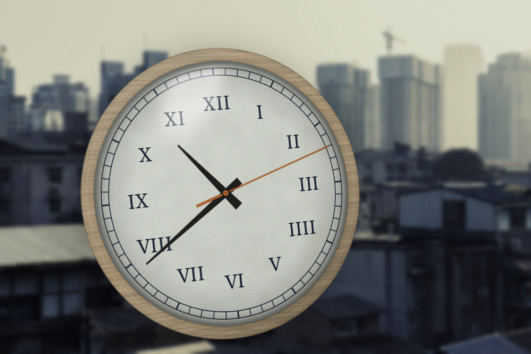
{"hour": 10, "minute": 39, "second": 12}
